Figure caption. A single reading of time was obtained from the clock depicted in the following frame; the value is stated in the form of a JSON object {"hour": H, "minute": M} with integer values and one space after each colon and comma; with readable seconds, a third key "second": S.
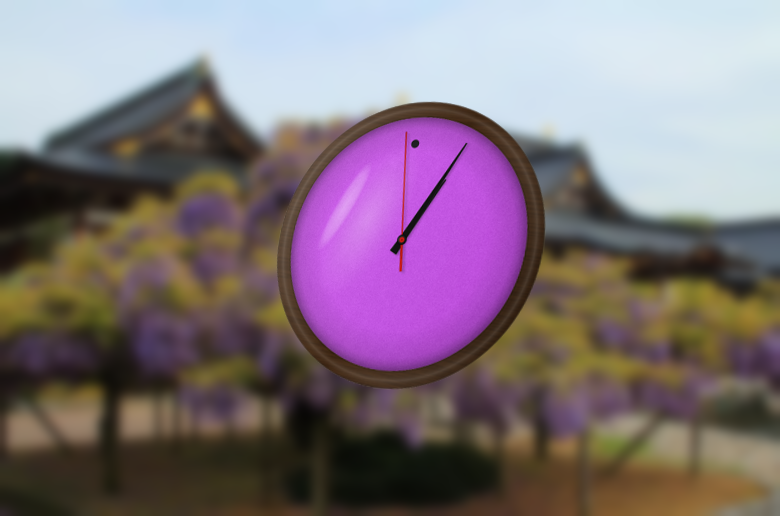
{"hour": 1, "minute": 4, "second": 59}
